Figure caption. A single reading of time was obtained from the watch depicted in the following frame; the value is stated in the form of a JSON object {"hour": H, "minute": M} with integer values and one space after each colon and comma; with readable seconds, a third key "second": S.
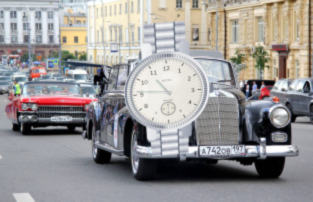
{"hour": 10, "minute": 46}
